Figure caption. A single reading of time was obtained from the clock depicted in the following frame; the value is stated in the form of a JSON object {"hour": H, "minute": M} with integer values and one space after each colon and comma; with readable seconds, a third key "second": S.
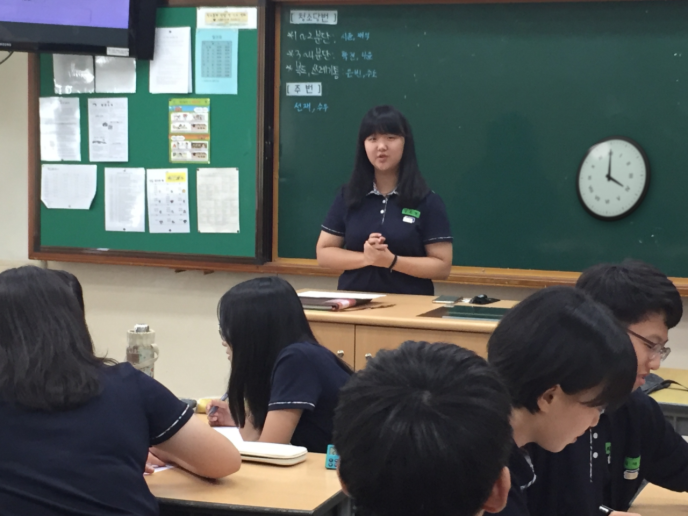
{"hour": 4, "minute": 0}
